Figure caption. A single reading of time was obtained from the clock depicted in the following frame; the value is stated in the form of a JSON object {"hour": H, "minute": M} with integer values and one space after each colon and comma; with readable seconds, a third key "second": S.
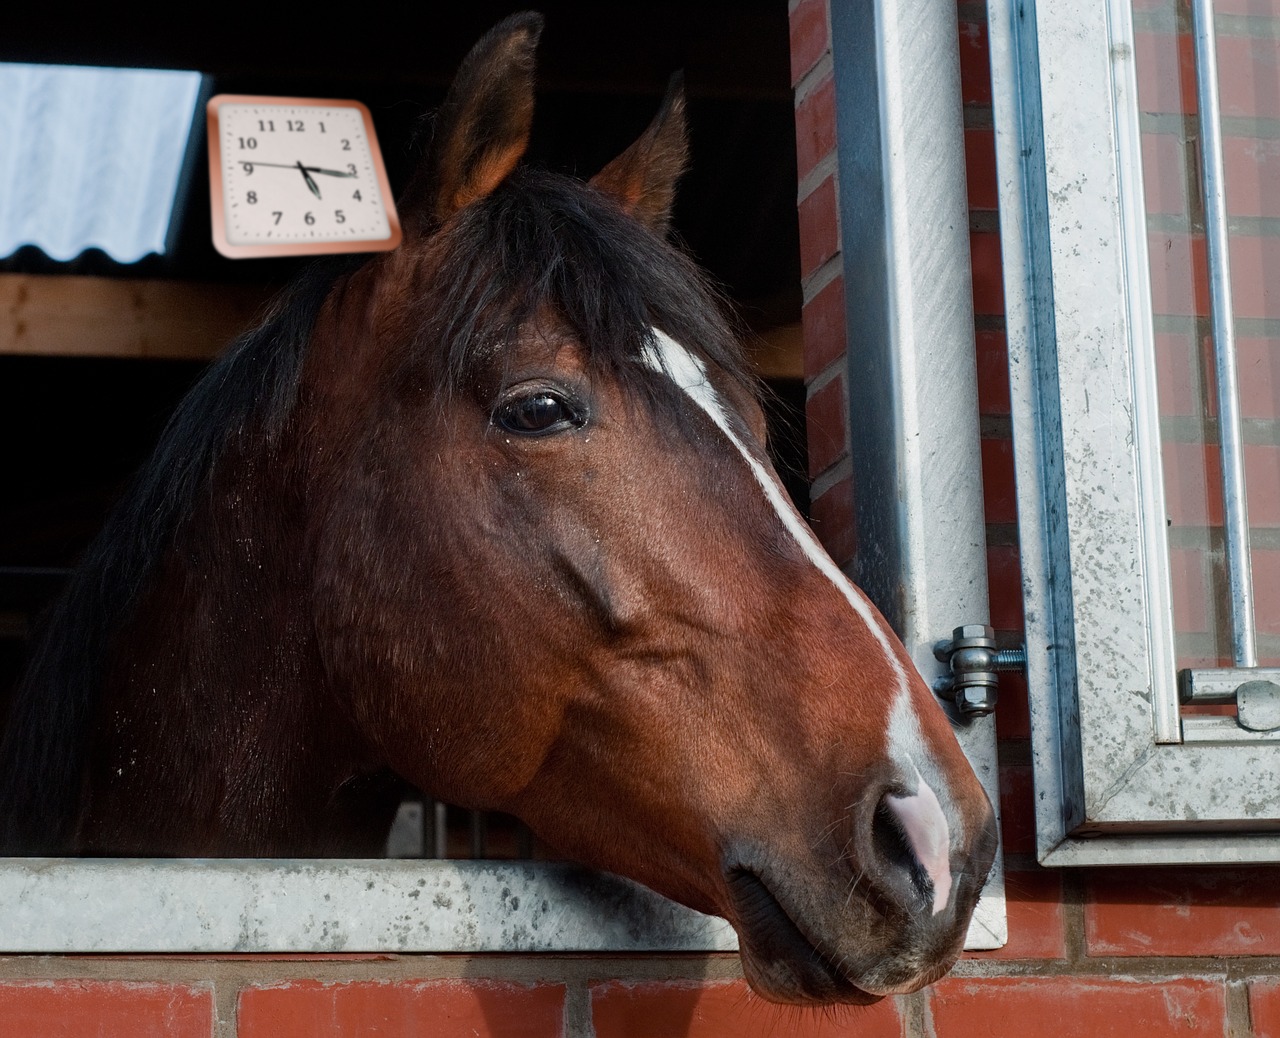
{"hour": 5, "minute": 16, "second": 46}
